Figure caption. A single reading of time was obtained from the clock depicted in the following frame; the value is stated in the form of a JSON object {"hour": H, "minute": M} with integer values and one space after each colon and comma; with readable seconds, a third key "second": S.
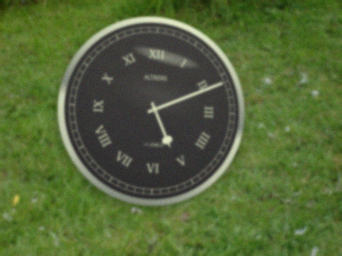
{"hour": 5, "minute": 11}
